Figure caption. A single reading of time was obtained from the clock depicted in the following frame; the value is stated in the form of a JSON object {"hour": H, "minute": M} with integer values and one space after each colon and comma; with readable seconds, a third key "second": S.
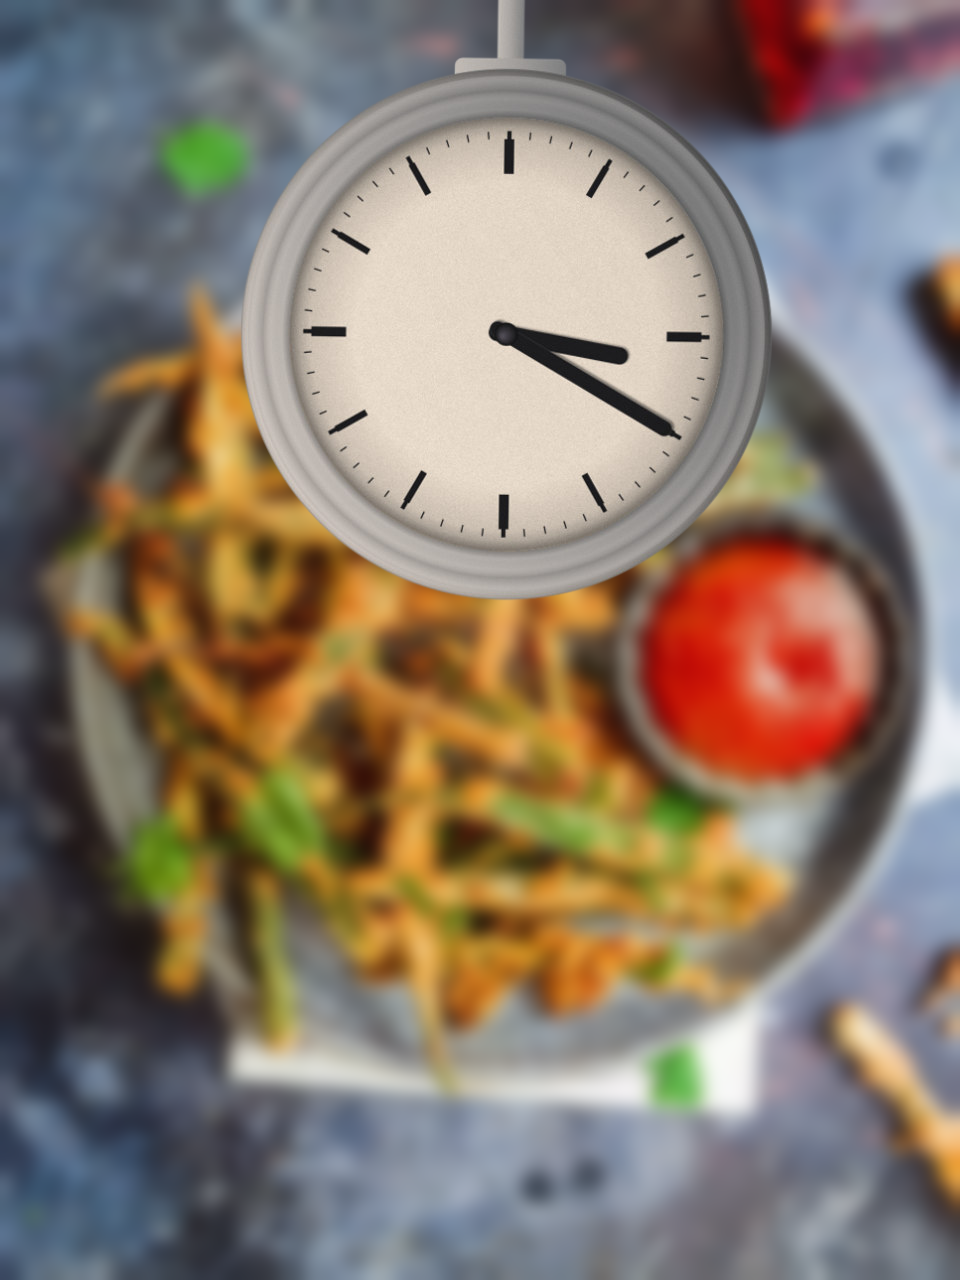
{"hour": 3, "minute": 20}
